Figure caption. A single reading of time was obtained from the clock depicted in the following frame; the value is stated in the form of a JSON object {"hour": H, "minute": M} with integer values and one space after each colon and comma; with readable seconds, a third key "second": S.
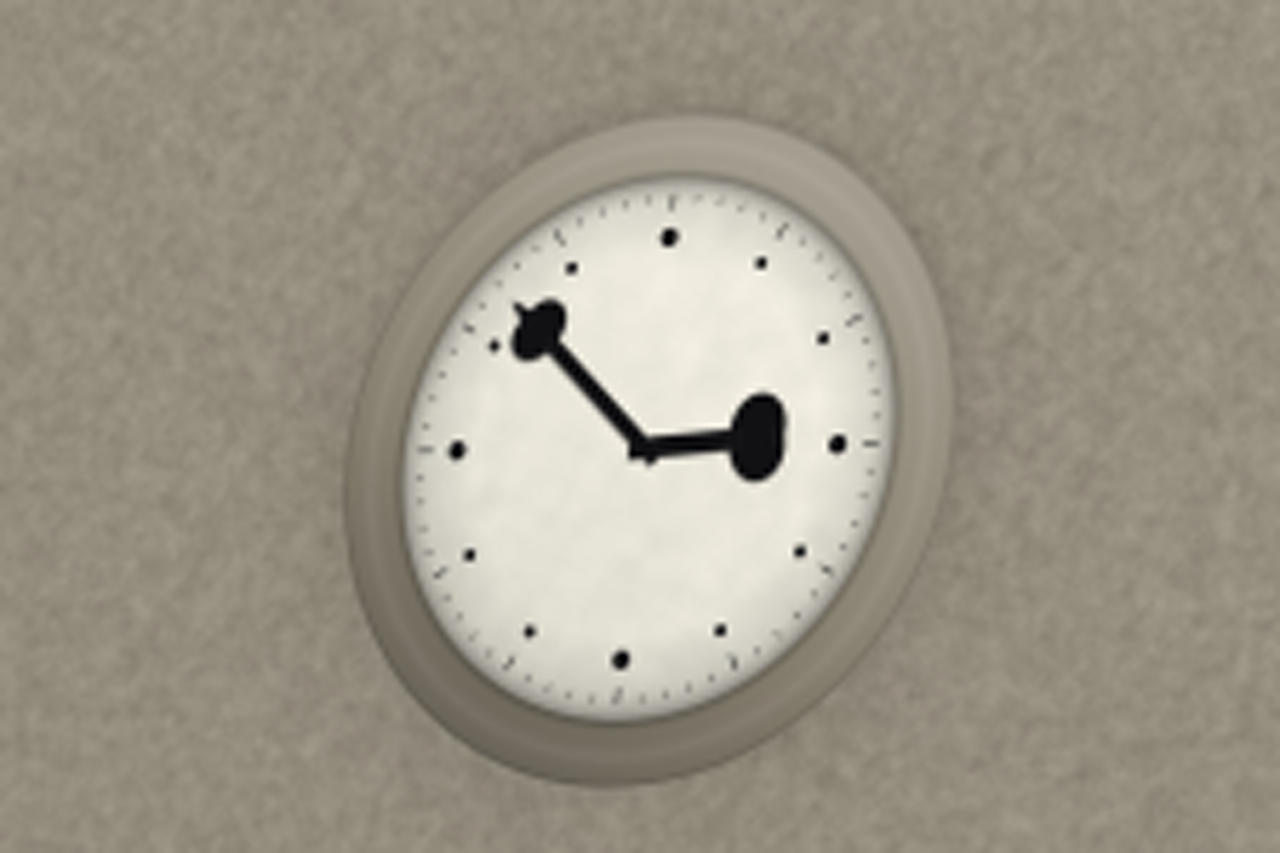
{"hour": 2, "minute": 52}
